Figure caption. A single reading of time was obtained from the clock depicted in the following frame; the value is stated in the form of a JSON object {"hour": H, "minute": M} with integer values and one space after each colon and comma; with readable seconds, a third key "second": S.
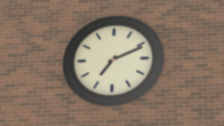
{"hour": 7, "minute": 11}
